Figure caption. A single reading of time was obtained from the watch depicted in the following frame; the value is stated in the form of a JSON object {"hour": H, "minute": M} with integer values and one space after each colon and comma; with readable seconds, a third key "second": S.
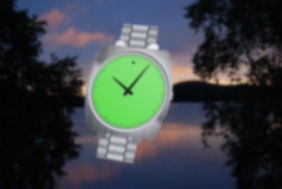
{"hour": 10, "minute": 5}
